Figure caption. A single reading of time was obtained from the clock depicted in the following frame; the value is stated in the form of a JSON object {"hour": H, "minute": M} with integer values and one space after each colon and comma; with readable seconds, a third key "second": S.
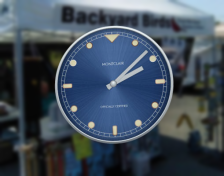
{"hour": 2, "minute": 8}
